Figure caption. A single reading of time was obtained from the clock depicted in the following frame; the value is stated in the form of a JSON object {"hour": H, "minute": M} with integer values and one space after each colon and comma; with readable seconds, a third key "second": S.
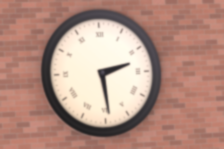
{"hour": 2, "minute": 29}
